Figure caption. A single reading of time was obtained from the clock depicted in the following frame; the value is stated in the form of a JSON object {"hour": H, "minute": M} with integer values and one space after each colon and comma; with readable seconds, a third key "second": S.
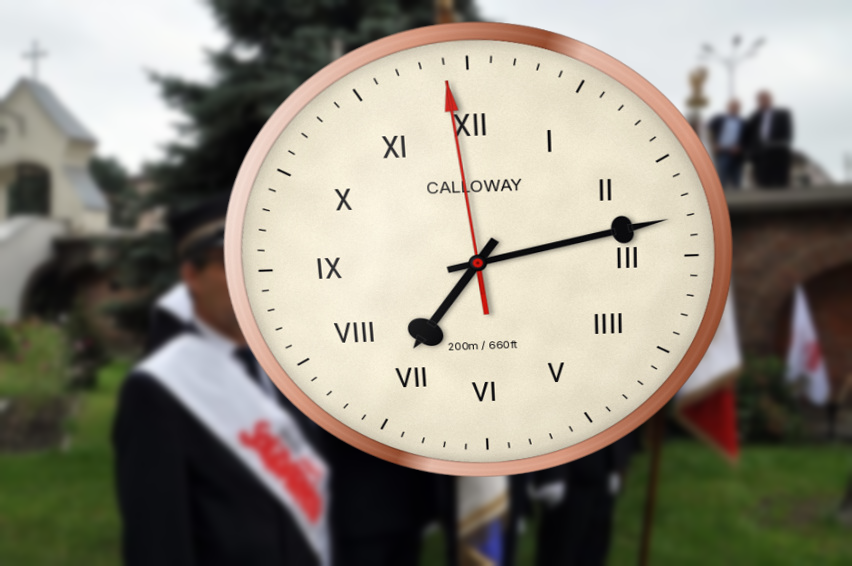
{"hour": 7, "minute": 12, "second": 59}
